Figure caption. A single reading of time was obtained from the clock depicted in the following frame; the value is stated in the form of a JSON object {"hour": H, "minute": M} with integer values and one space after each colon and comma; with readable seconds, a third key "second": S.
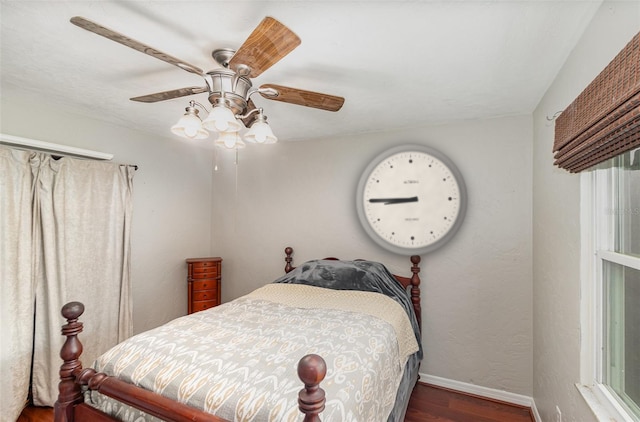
{"hour": 8, "minute": 45}
